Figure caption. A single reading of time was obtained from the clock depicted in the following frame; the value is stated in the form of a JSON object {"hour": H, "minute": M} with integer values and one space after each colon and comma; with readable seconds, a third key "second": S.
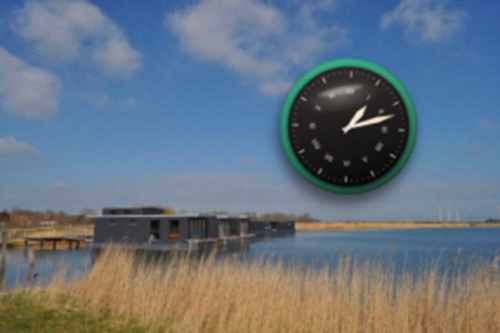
{"hour": 1, "minute": 12}
